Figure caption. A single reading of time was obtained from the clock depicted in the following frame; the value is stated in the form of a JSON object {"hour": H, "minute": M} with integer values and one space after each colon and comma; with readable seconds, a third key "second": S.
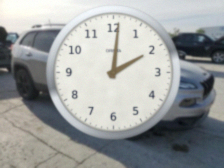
{"hour": 2, "minute": 1}
